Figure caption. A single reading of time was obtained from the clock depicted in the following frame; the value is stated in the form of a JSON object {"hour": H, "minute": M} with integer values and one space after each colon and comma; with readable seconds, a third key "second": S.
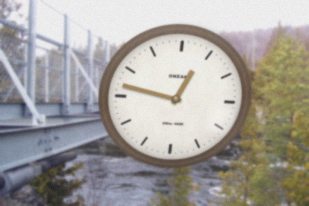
{"hour": 12, "minute": 47}
